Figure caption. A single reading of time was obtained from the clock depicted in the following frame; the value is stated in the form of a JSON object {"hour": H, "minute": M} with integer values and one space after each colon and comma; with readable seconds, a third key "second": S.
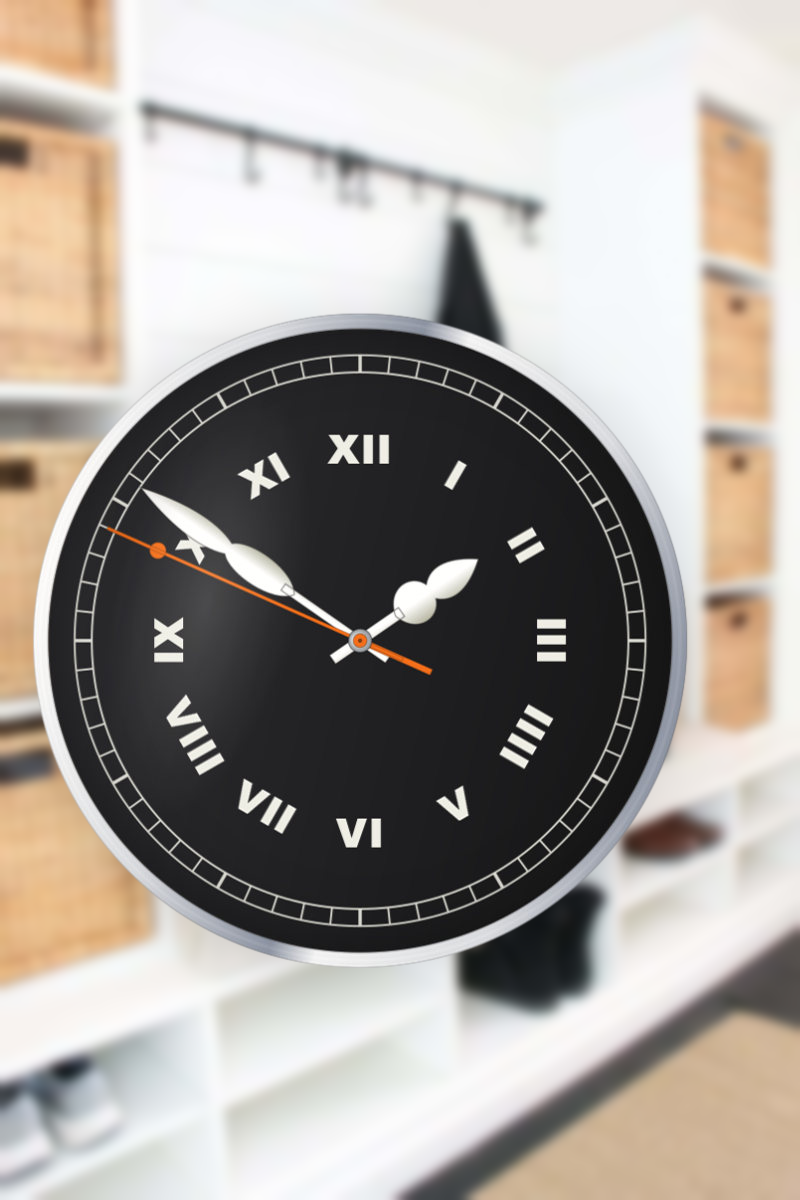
{"hour": 1, "minute": 50, "second": 49}
